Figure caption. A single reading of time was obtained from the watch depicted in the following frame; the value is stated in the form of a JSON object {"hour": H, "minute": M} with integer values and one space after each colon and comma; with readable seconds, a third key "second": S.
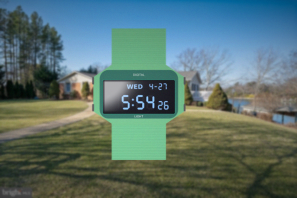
{"hour": 5, "minute": 54, "second": 26}
